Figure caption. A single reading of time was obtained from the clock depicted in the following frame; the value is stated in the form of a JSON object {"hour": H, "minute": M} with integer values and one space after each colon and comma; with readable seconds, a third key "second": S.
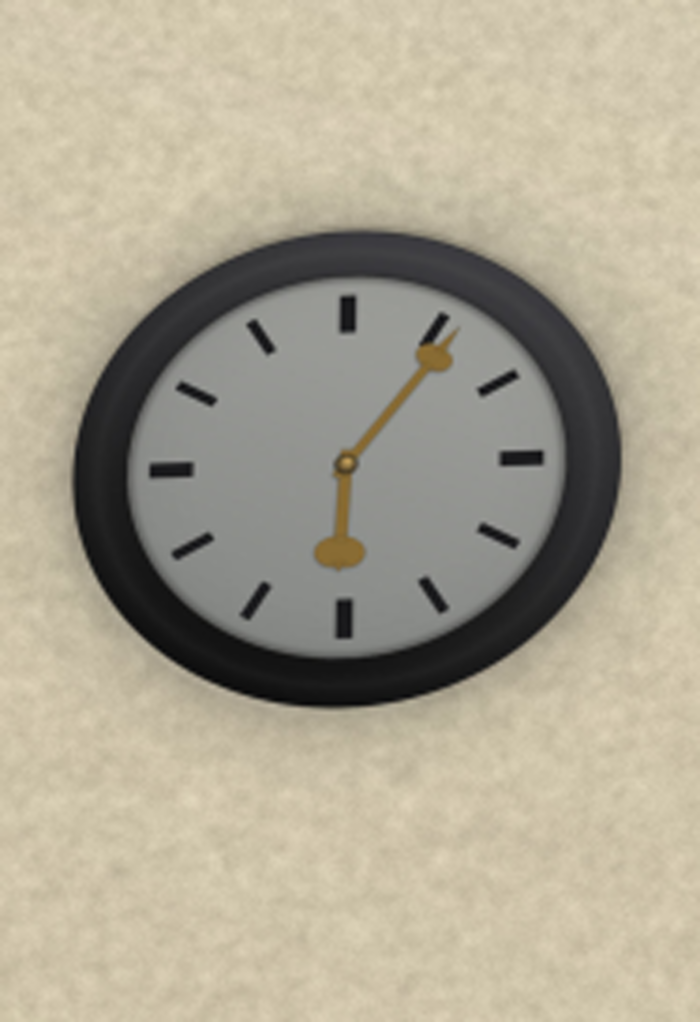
{"hour": 6, "minute": 6}
